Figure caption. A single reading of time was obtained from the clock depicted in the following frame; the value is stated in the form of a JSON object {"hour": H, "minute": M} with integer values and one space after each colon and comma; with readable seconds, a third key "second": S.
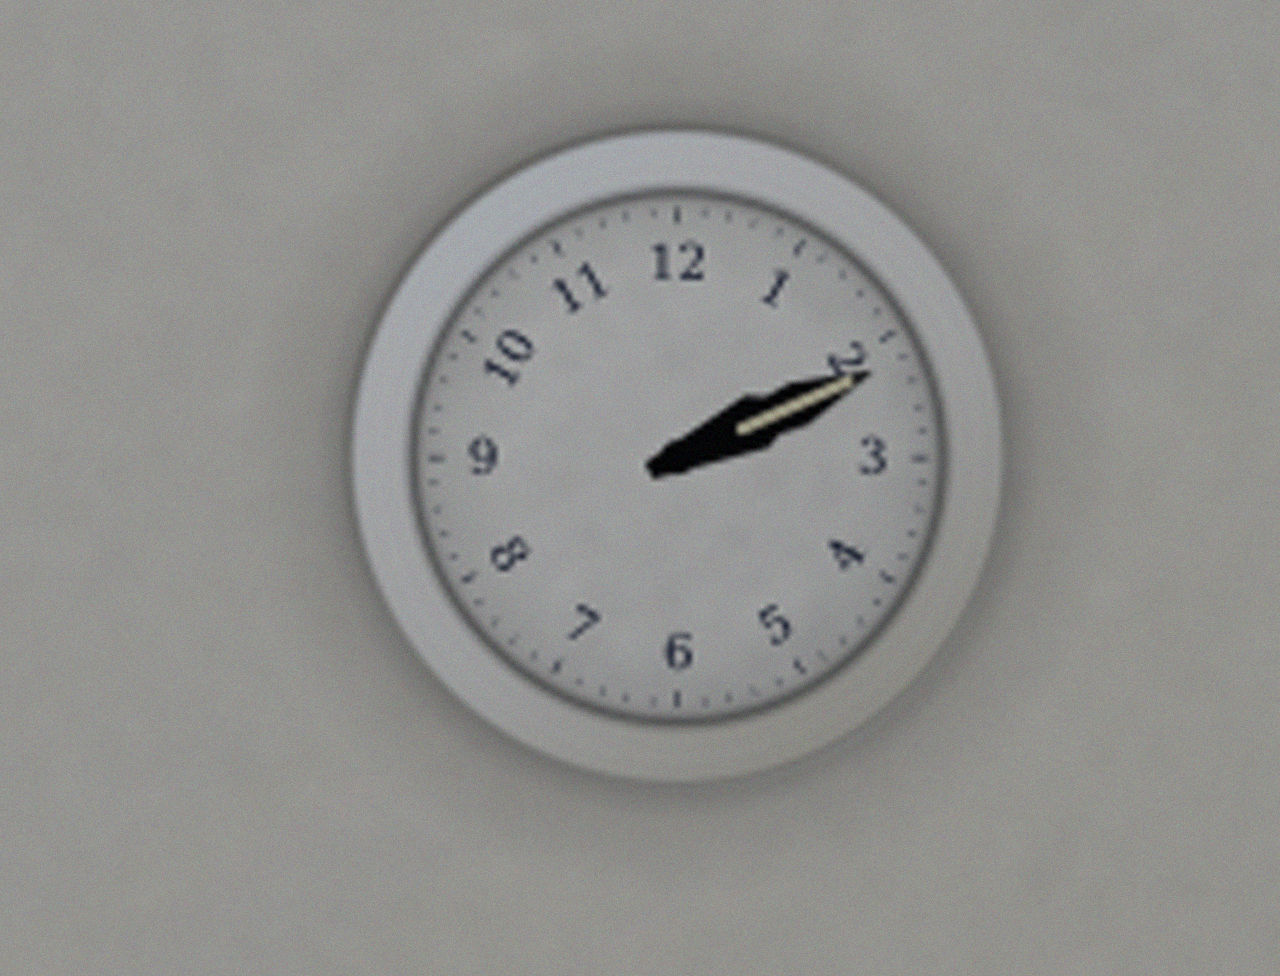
{"hour": 2, "minute": 11}
